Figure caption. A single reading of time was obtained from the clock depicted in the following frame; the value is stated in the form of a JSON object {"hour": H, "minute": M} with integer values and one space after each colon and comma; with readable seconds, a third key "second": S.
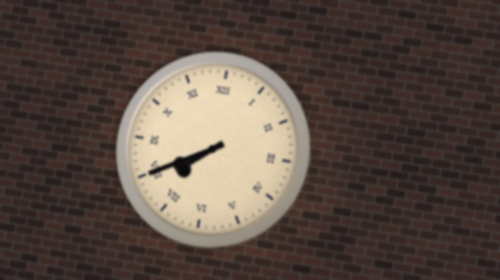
{"hour": 7, "minute": 40}
